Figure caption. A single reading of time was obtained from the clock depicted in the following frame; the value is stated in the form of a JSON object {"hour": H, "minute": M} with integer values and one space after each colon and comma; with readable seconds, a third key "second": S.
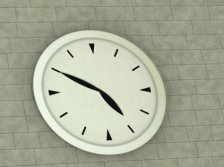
{"hour": 4, "minute": 50}
